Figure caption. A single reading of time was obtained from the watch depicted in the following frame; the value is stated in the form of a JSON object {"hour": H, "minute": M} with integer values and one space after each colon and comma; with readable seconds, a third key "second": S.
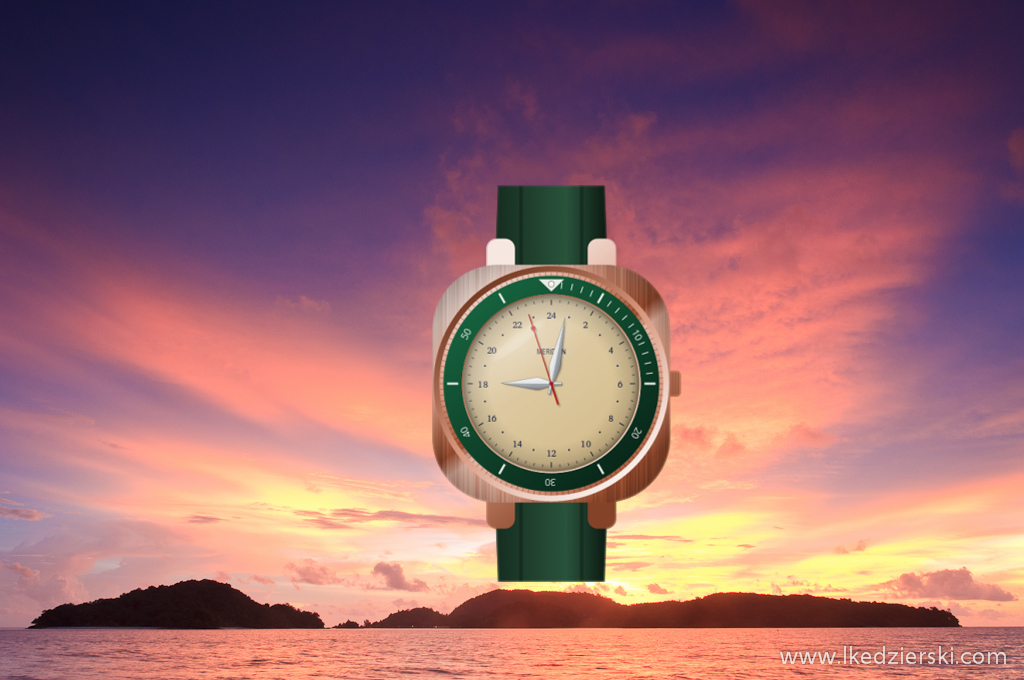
{"hour": 18, "minute": 1, "second": 57}
